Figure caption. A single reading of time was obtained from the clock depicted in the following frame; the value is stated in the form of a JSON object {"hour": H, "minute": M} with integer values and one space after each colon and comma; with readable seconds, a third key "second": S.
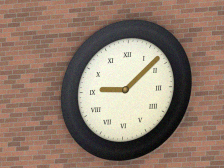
{"hour": 9, "minute": 8}
